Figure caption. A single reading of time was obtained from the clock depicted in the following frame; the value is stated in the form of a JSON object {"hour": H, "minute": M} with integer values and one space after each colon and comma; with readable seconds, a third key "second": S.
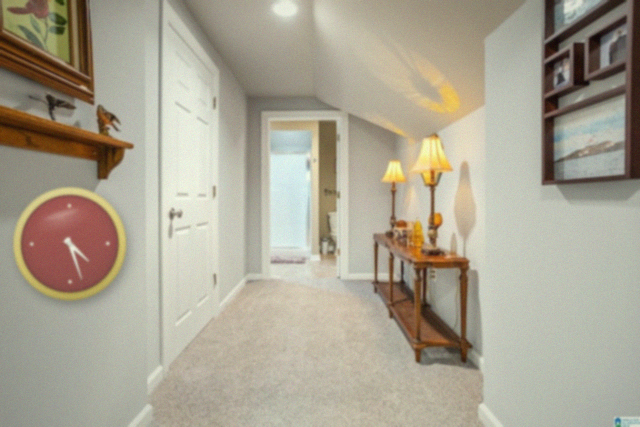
{"hour": 4, "minute": 27}
